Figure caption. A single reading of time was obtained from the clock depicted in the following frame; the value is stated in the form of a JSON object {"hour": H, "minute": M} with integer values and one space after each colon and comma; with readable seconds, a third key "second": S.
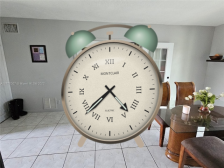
{"hour": 4, "minute": 38}
